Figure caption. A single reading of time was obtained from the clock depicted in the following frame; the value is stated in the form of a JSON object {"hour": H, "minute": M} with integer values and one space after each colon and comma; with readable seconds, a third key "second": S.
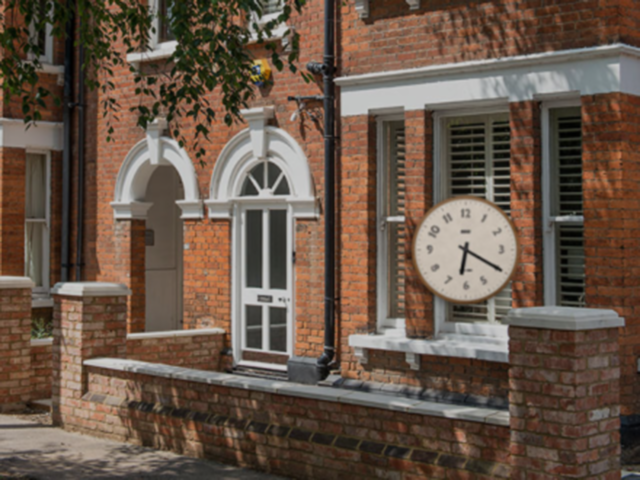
{"hour": 6, "minute": 20}
